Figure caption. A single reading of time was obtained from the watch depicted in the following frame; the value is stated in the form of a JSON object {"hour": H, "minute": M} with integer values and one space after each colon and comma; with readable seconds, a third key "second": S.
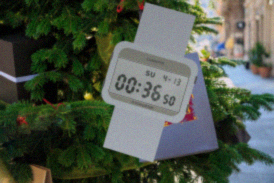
{"hour": 0, "minute": 36, "second": 50}
